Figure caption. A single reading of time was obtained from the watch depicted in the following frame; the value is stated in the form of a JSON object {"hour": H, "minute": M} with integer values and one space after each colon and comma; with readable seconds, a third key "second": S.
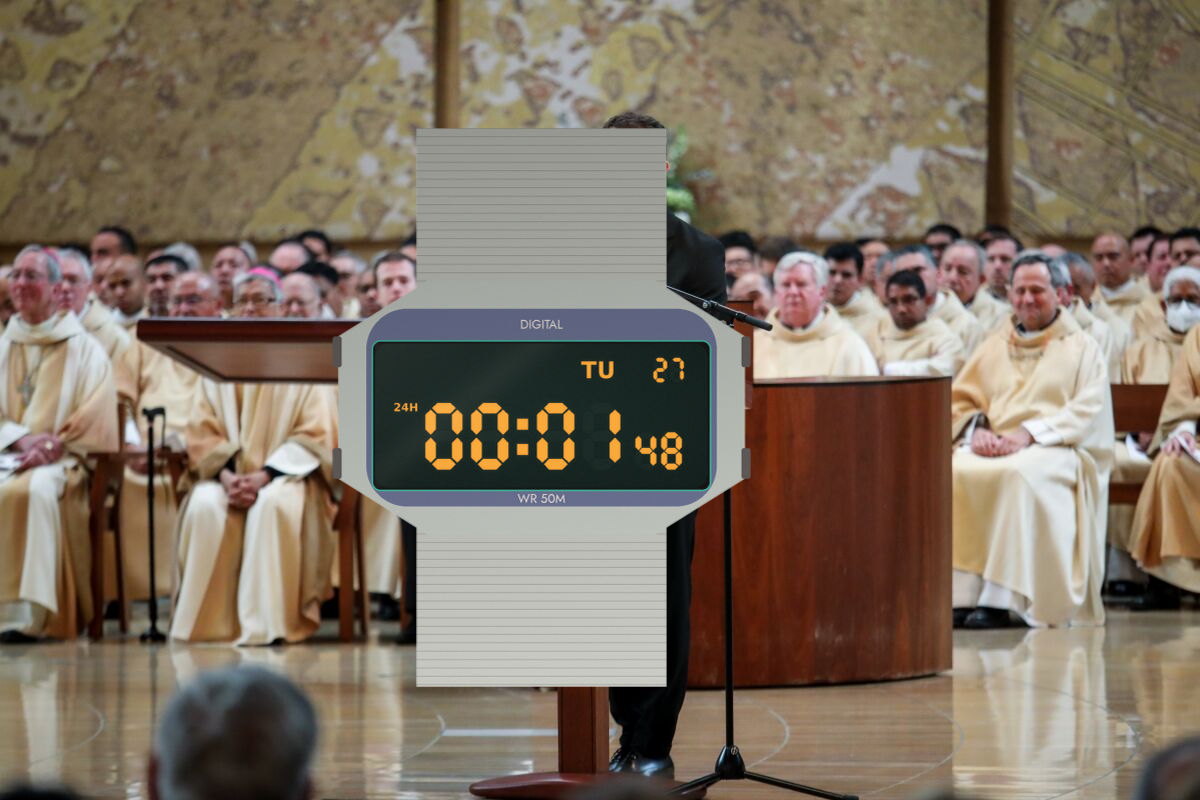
{"hour": 0, "minute": 1, "second": 48}
